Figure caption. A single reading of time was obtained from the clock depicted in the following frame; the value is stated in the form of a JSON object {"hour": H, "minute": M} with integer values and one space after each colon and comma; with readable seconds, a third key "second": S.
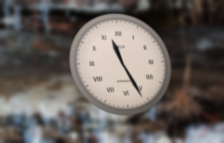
{"hour": 11, "minute": 26}
